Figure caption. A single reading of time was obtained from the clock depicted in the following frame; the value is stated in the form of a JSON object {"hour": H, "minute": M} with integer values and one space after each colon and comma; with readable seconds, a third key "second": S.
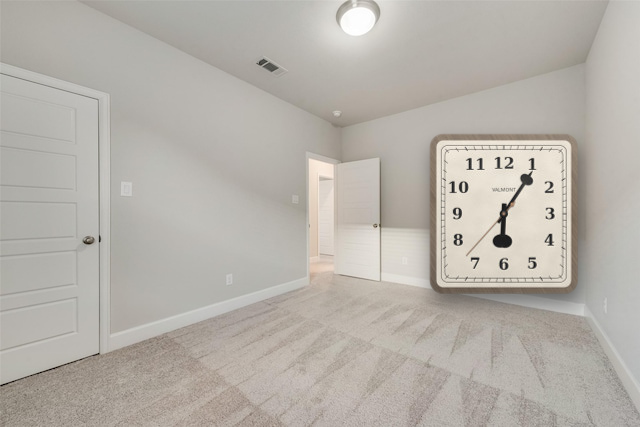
{"hour": 6, "minute": 5, "second": 37}
